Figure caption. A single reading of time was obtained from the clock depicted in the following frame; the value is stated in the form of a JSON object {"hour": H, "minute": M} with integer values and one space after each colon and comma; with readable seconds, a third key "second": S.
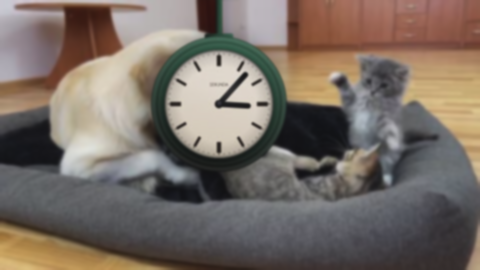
{"hour": 3, "minute": 7}
